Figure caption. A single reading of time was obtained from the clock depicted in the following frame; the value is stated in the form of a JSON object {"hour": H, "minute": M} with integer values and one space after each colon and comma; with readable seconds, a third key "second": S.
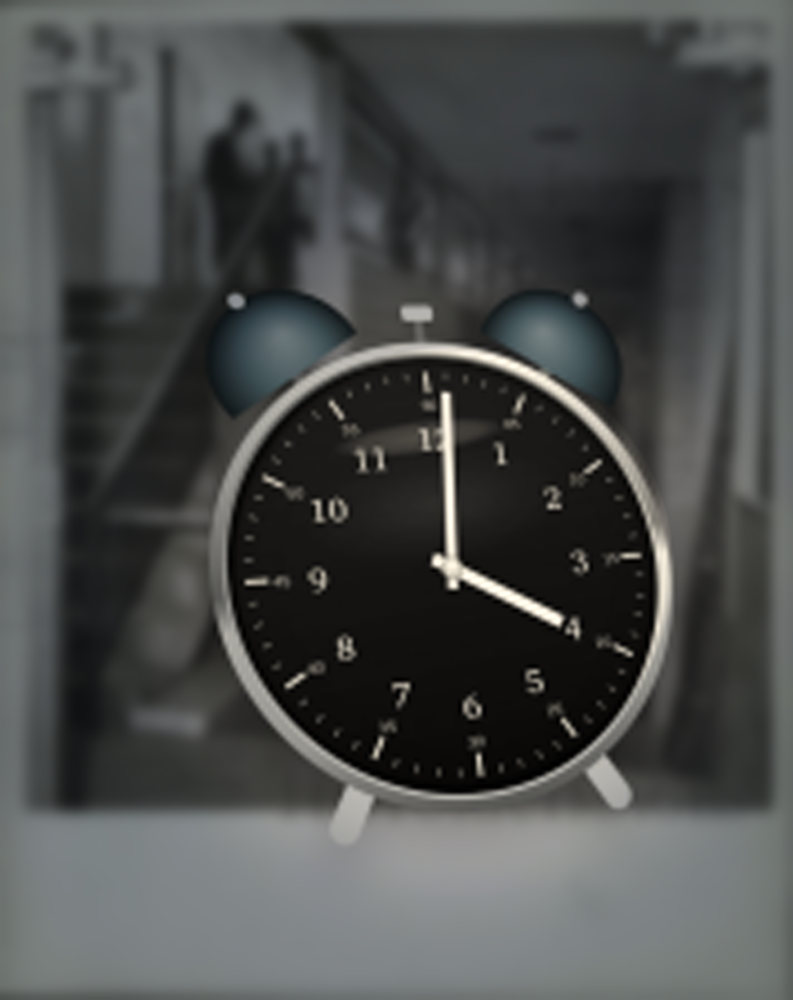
{"hour": 4, "minute": 1}
